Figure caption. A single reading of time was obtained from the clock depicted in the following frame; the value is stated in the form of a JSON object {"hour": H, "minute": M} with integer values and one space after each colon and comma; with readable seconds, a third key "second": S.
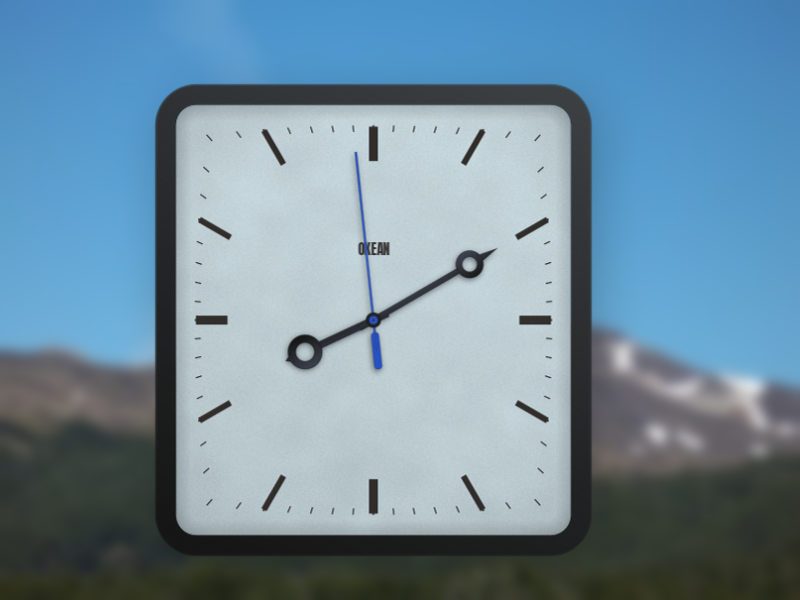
{"hour": 8, "minute": 9, "second": 59}
